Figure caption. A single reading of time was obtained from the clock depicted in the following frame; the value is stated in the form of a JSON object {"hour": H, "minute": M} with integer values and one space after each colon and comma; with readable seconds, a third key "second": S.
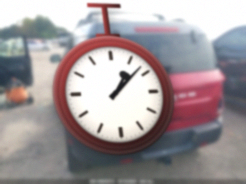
{"hour": 1, "minute": 8}
